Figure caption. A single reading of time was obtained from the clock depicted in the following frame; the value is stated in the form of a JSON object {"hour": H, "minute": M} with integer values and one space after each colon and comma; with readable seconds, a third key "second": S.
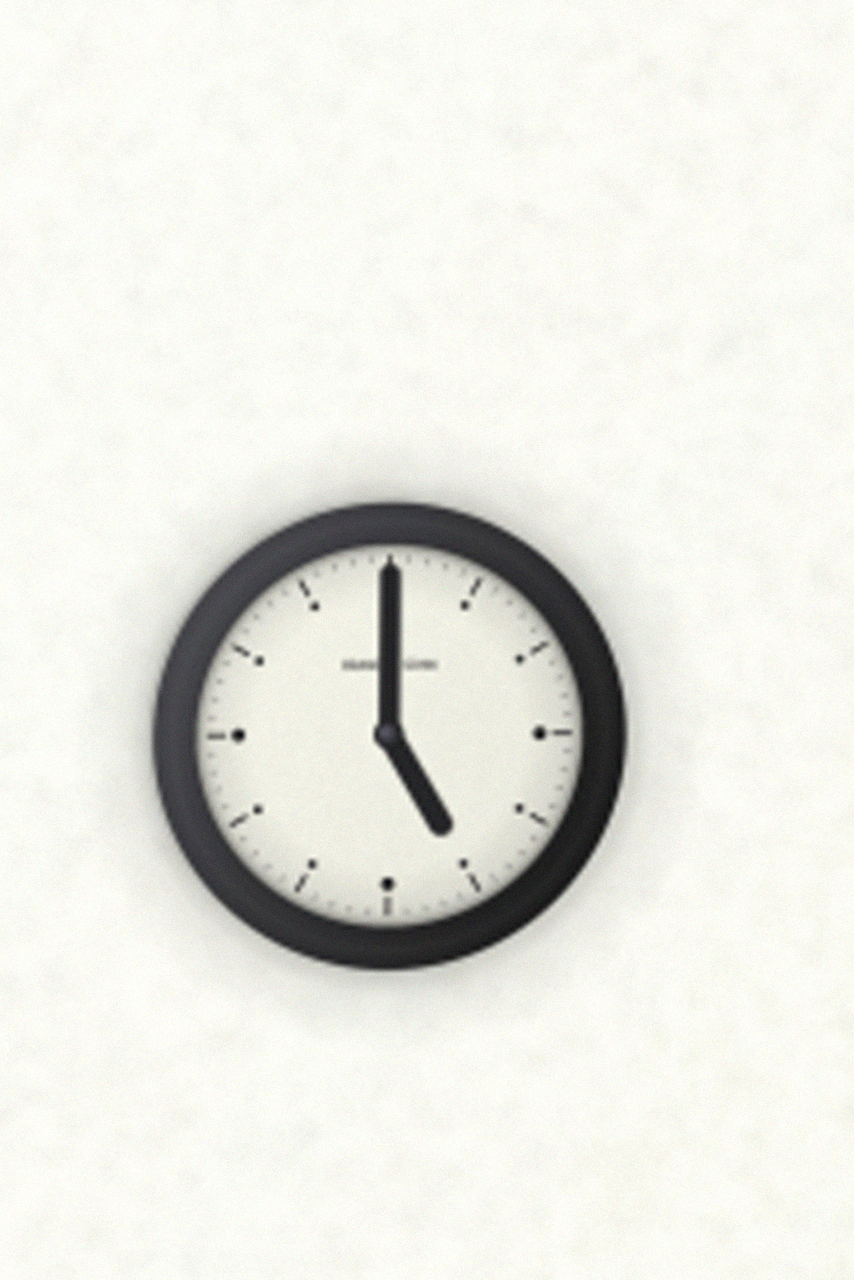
{"hour": 5, "minute": 0}
